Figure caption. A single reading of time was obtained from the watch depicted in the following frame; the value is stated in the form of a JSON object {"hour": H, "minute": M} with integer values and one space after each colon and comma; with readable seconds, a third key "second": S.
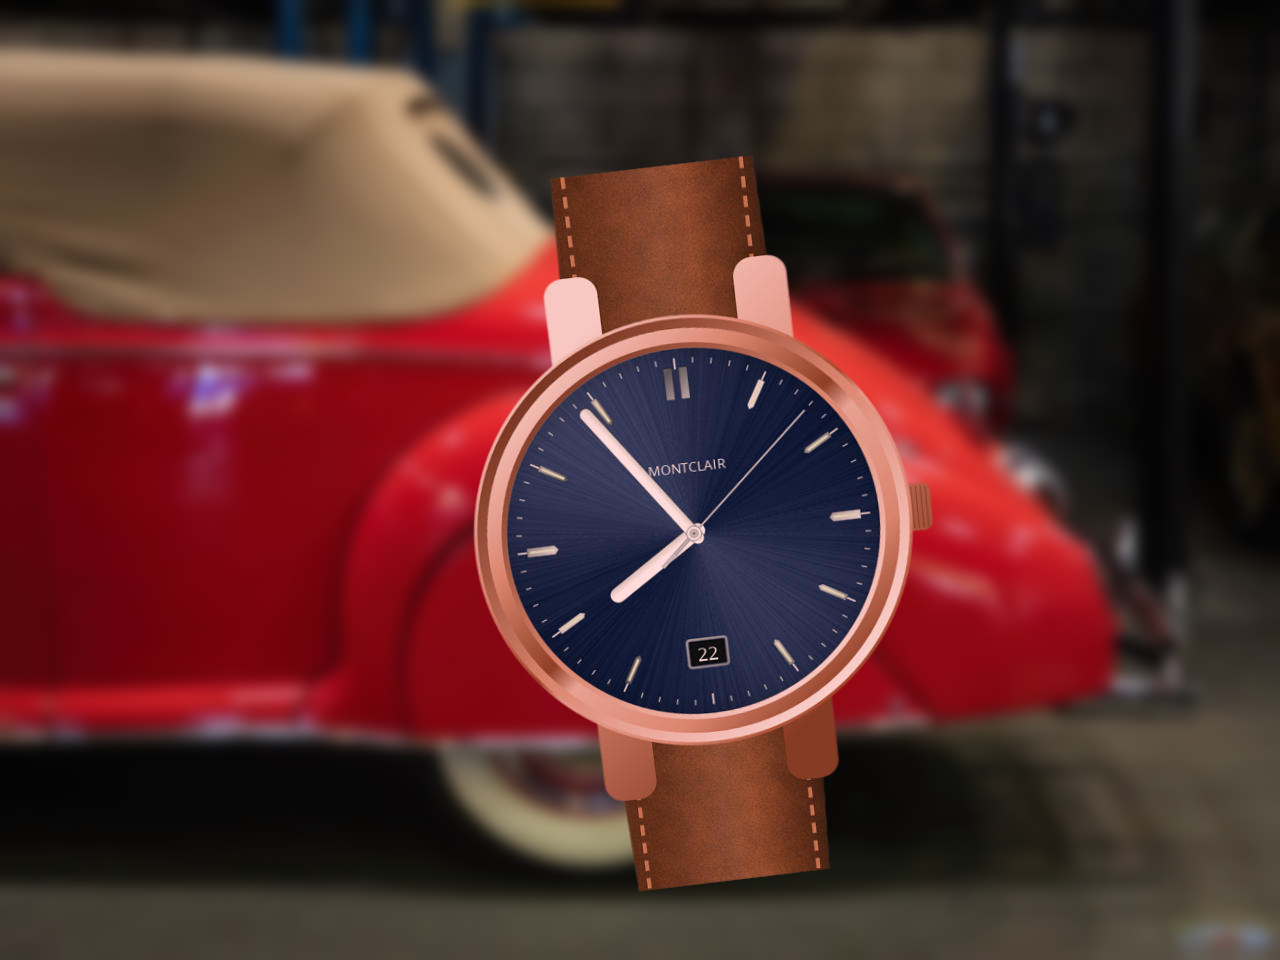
{"hour": 7, "minute": 54, "second": 8}
